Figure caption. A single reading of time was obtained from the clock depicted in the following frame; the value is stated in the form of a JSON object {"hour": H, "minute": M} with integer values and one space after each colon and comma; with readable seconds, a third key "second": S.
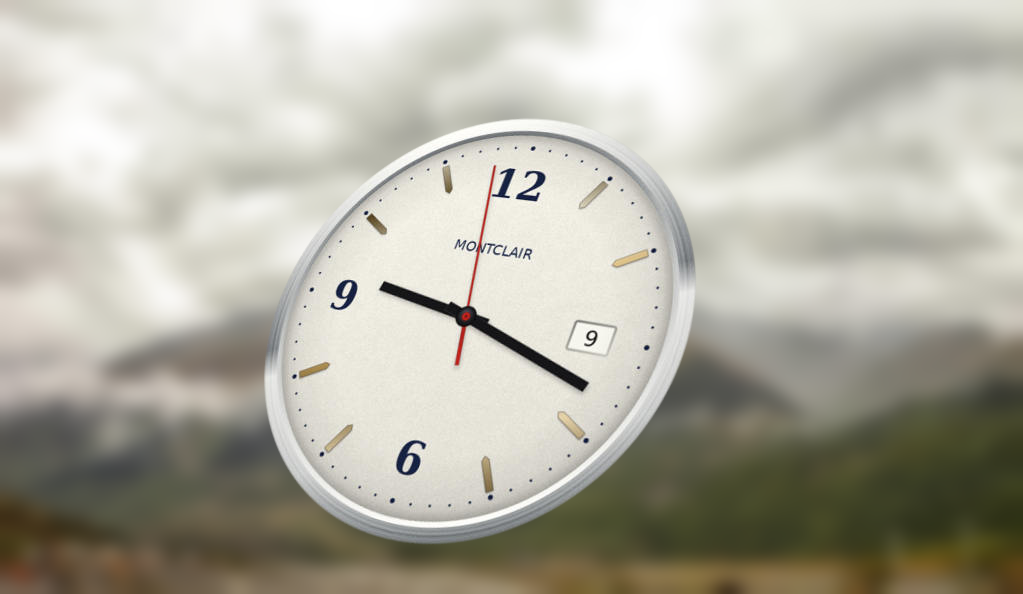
{"hour": 9, "minute": 17, "second": 58}
